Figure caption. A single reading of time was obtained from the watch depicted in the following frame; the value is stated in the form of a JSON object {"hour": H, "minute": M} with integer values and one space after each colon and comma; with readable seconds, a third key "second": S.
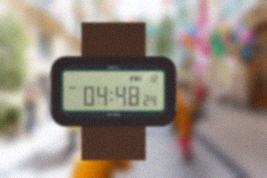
{"hour": 4, "minute": 48}
